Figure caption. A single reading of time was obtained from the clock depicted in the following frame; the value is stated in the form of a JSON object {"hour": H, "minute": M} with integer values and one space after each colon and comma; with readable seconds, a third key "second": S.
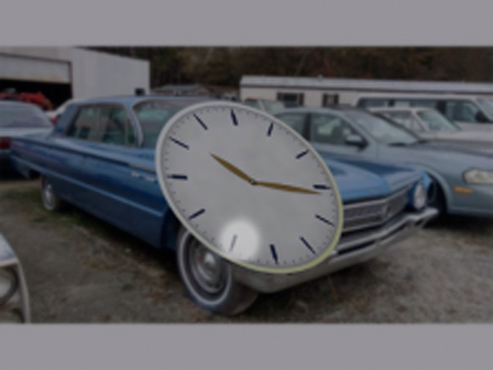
{"hour": 10, "minute": 16}
